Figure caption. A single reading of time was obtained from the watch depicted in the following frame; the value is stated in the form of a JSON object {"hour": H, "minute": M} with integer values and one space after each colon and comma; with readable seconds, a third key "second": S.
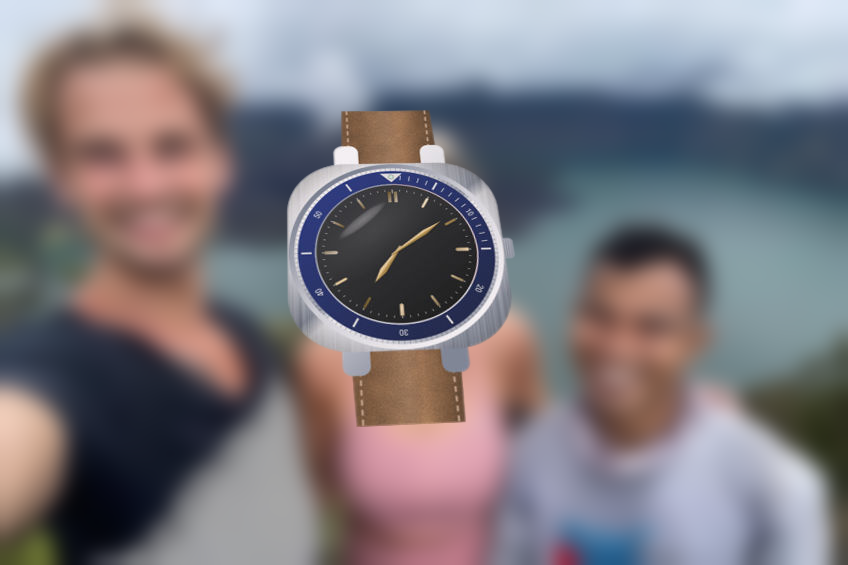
{"hour": 7, "minute": 9}
